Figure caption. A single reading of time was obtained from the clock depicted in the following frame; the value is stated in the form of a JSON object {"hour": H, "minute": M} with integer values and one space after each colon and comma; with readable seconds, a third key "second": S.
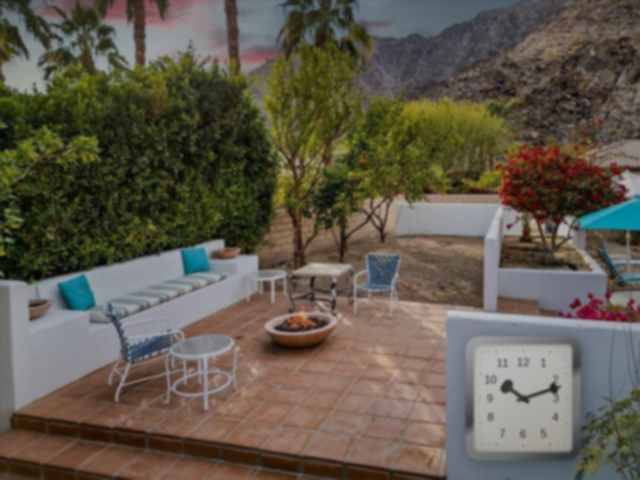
{"hour": 10, "minute": 12}
